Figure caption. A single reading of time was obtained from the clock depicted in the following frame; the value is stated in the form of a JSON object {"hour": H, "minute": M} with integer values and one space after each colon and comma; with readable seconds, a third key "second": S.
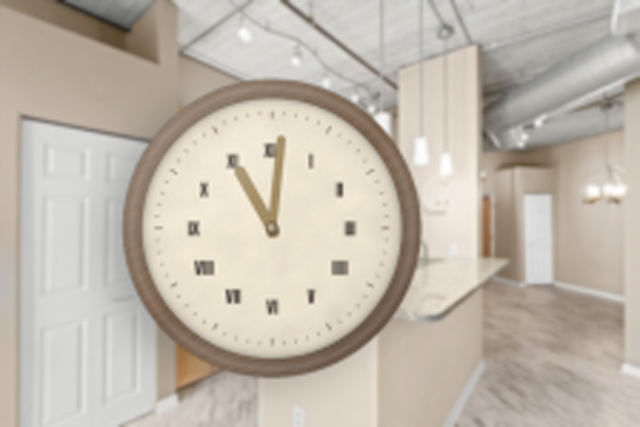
{"hour": 11, "minute": 1}
